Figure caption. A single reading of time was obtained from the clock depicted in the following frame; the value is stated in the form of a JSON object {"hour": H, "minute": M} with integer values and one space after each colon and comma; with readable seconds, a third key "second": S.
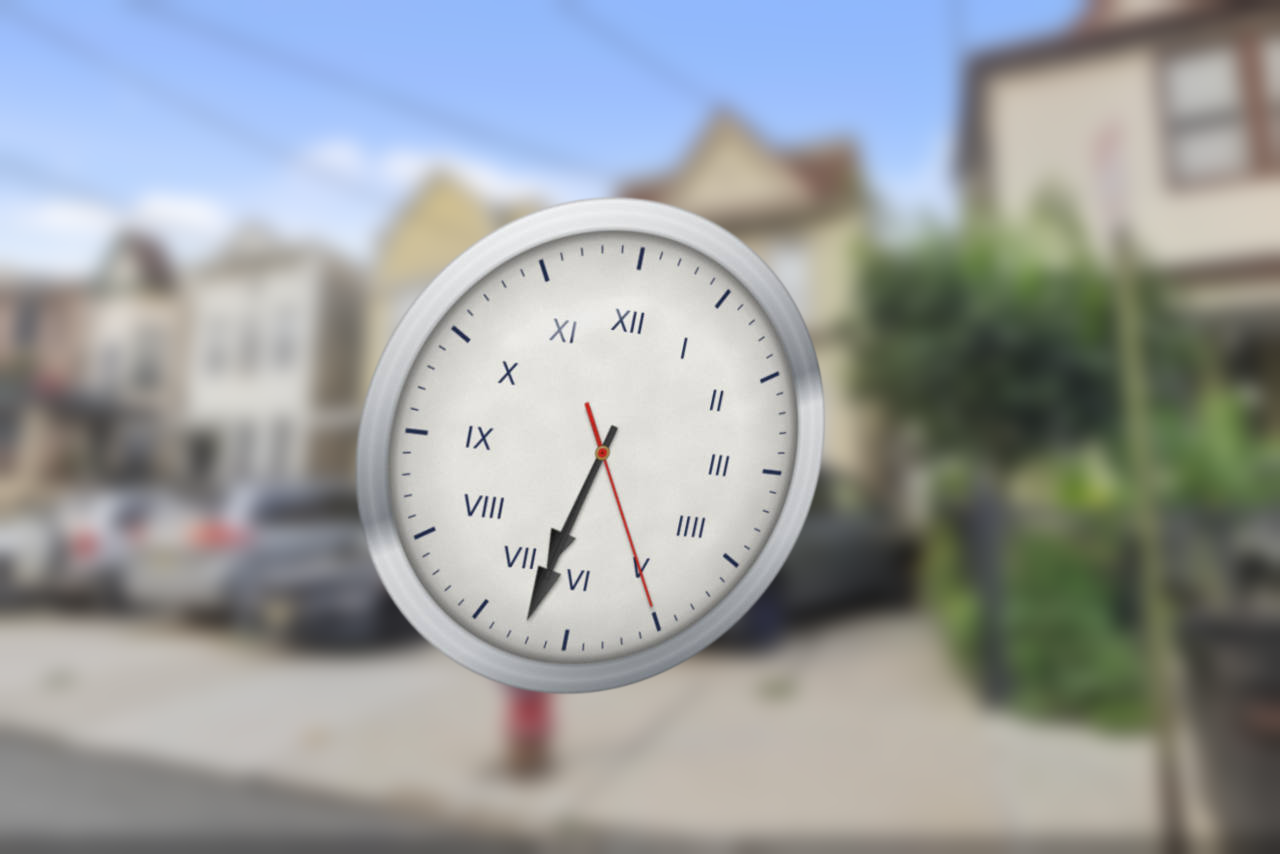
{"hour": 6, "minute": 32, "second": 25}
